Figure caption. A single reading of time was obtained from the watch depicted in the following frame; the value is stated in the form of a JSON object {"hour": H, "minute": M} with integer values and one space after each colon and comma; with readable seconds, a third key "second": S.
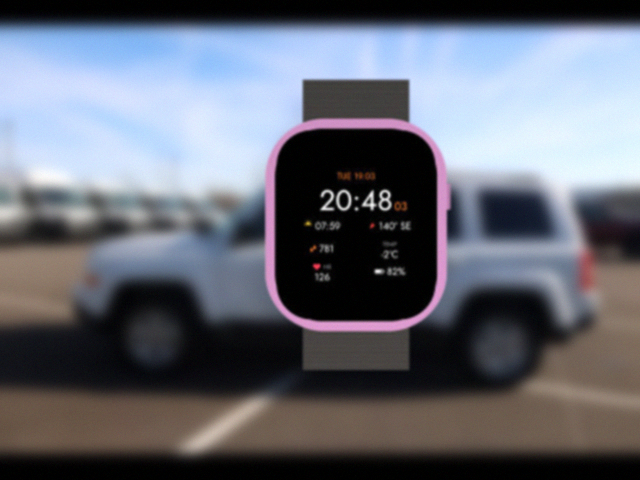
{"hour": 20, "minute": 48}
